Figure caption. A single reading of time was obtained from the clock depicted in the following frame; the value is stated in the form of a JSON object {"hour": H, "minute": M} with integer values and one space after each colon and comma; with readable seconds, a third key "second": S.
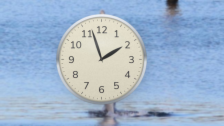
{"hour": 1, "minute": 57}
